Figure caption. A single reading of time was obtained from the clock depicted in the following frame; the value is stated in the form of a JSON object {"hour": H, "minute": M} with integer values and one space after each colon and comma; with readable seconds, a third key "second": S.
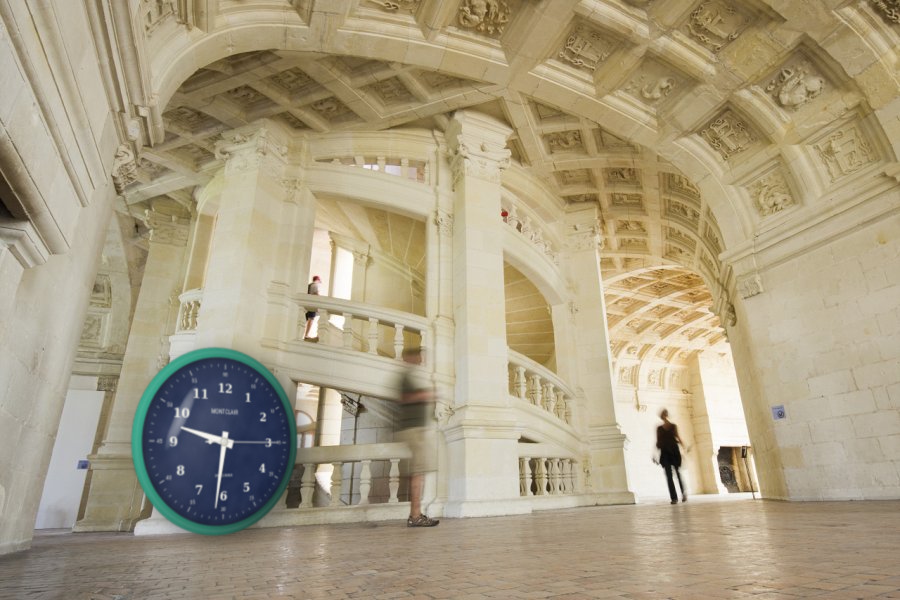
{"hour": 9, "minute": 31, "second": 15}
